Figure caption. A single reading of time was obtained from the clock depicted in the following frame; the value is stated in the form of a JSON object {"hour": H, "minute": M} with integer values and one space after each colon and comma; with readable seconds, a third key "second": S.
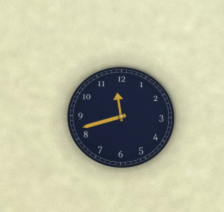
{"hour": 11, "minute": 42}
